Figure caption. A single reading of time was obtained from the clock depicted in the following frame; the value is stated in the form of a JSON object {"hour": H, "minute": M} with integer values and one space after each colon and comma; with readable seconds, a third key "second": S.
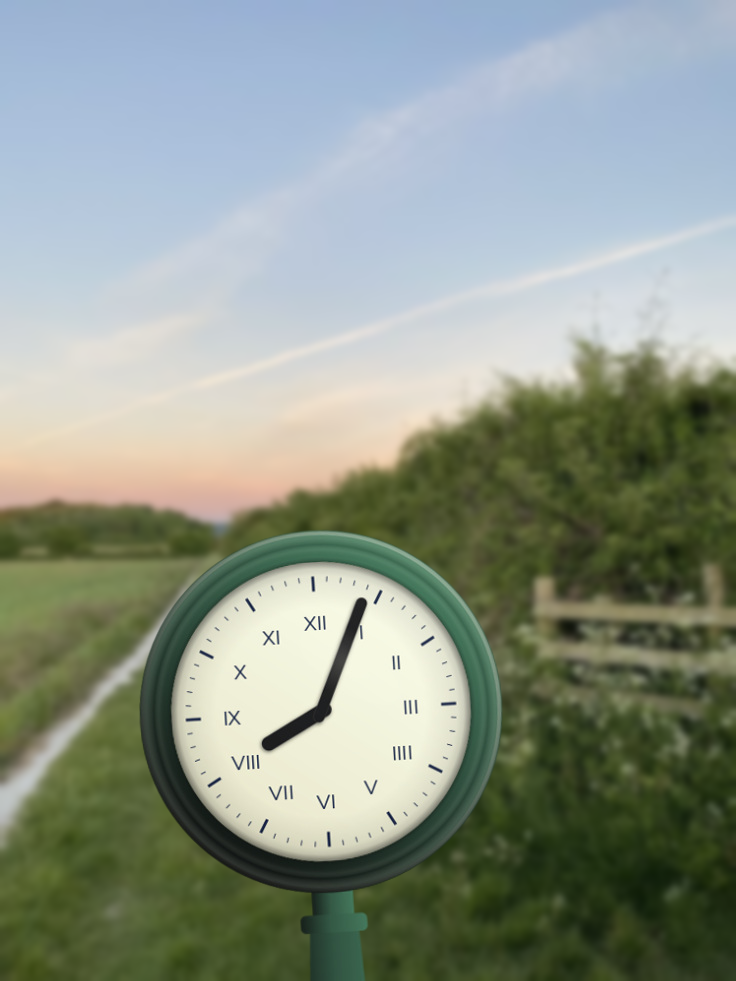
{"hour": 8, "minute": 4}
